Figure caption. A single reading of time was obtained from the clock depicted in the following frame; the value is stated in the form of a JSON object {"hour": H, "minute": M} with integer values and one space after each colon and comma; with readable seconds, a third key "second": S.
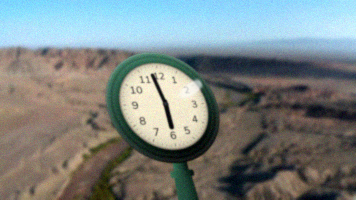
{"hour": 5, "minute": 58}
